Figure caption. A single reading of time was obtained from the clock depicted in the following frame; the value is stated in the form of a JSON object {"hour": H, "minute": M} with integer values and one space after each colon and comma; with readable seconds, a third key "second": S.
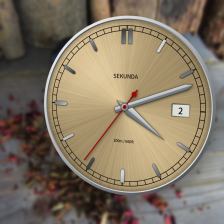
{"hour": 4, "minute": 11, "second": 36}
